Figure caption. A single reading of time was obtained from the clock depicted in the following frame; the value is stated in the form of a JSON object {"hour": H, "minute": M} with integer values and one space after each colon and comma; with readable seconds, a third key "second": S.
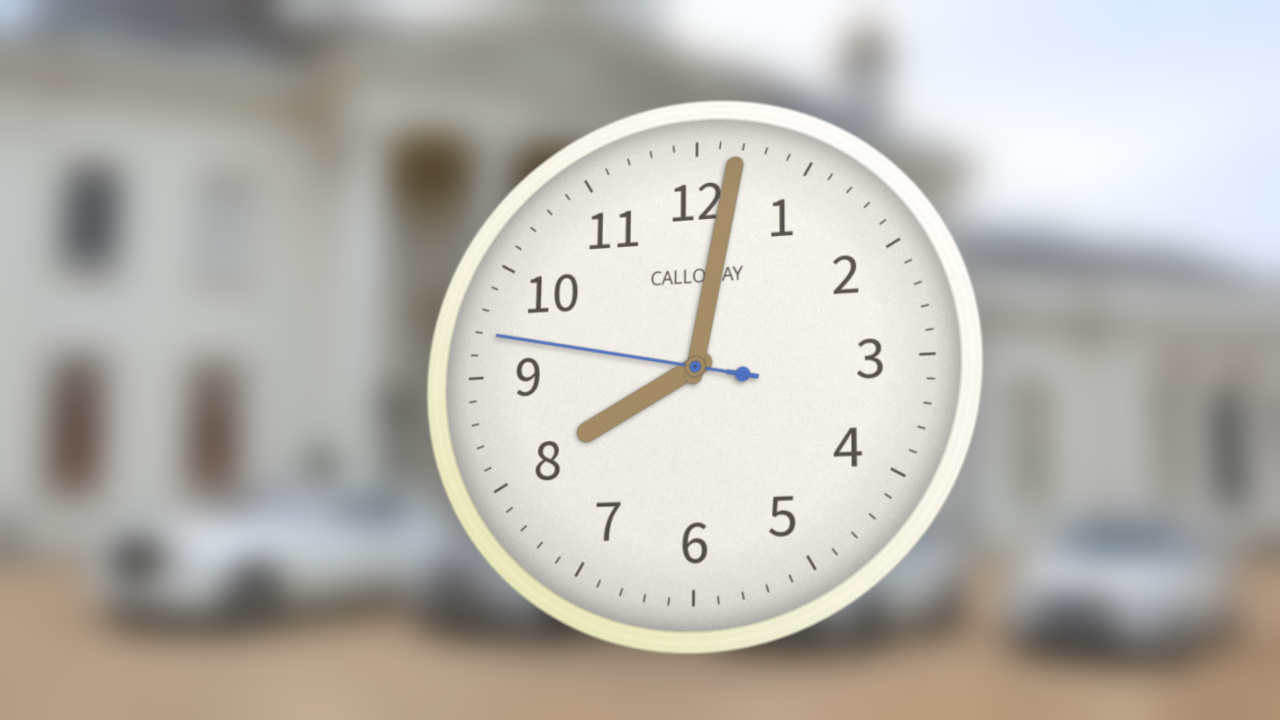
{"hour": 8, "minute": 1, "second": 47}
